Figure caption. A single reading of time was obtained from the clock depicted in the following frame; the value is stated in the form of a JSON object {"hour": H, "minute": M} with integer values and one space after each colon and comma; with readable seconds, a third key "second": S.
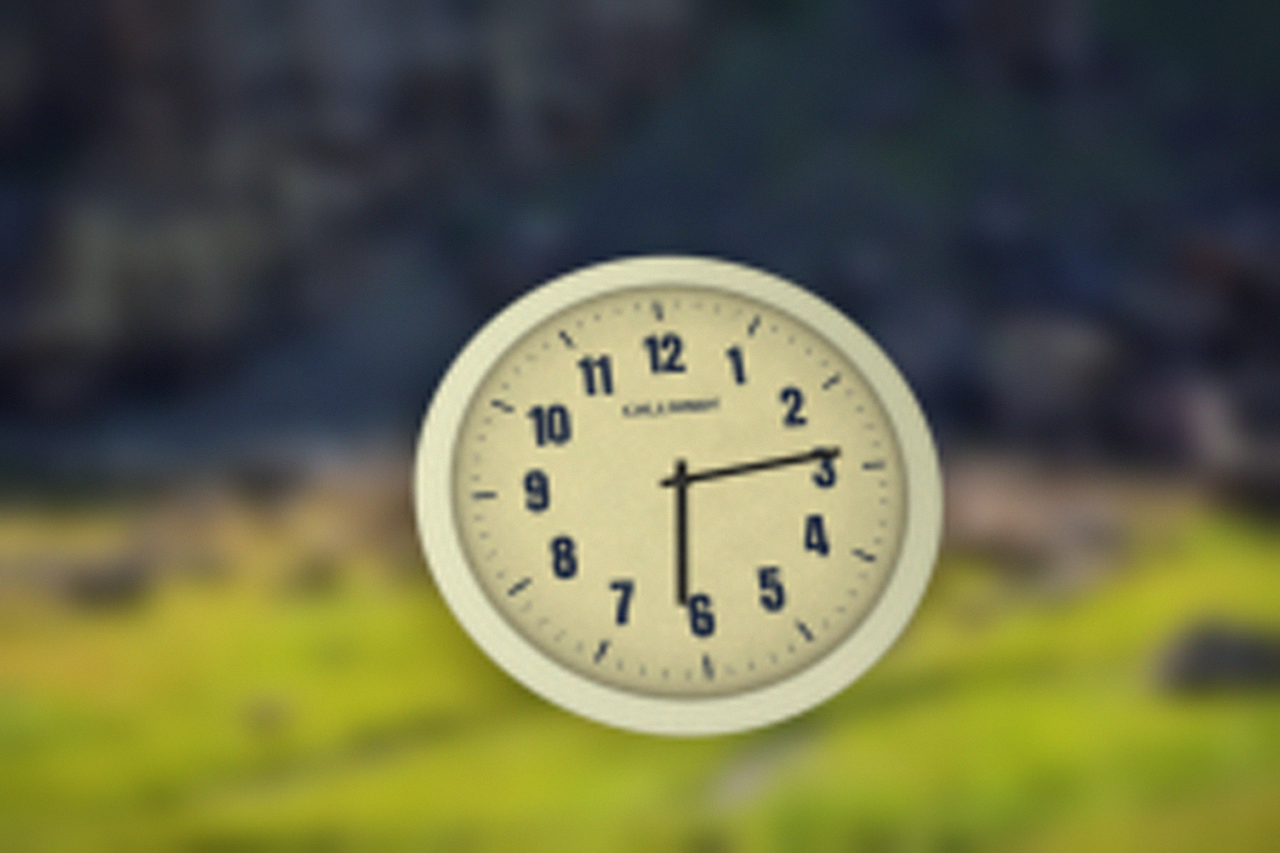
{"hour": 6, "minute": 14}
